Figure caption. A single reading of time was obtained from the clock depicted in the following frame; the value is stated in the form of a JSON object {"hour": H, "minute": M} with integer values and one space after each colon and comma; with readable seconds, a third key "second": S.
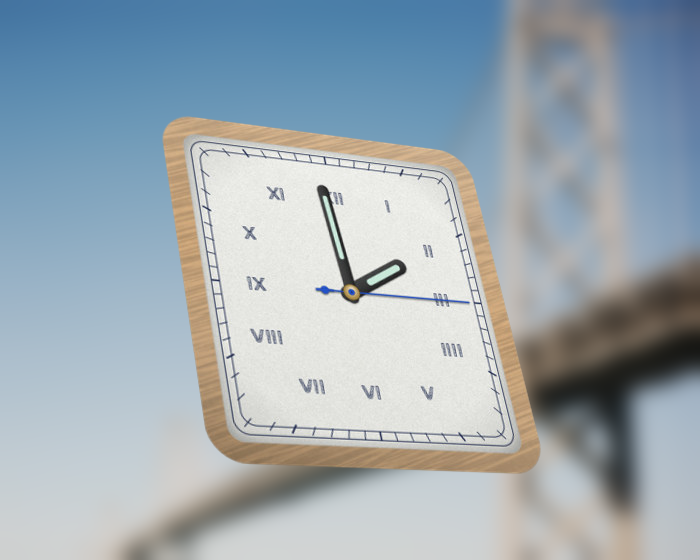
{"hour": 1, "minute": 59, "second": 15}
